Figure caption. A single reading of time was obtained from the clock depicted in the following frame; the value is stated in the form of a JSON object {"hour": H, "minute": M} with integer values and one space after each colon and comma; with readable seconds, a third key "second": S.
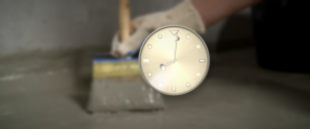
{"hour": 8, "minute": 1}
